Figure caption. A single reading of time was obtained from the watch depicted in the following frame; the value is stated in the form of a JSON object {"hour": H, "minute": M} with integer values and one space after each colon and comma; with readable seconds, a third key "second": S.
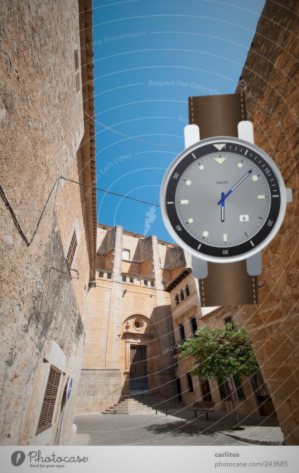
{"hour": 6, "minute": 8}
